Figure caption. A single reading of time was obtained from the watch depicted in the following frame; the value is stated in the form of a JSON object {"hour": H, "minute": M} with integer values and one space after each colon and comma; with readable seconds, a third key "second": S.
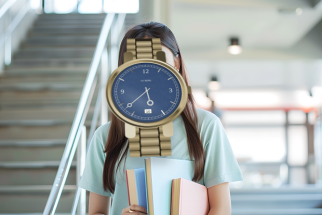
{"hour": 5, "minute": 38}
